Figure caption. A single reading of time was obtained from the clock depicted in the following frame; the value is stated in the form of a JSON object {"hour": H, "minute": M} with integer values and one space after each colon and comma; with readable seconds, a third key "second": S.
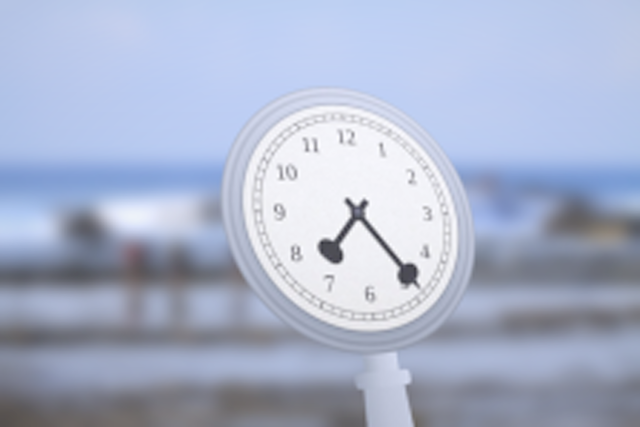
{"hour": 7, "minute": 24}
